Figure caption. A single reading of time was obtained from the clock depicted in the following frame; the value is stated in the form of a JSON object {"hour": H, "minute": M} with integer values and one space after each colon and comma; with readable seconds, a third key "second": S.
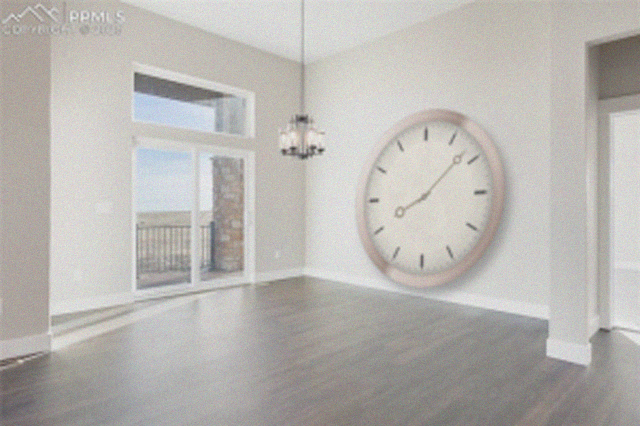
{"hour": 8, "minute": 8}
